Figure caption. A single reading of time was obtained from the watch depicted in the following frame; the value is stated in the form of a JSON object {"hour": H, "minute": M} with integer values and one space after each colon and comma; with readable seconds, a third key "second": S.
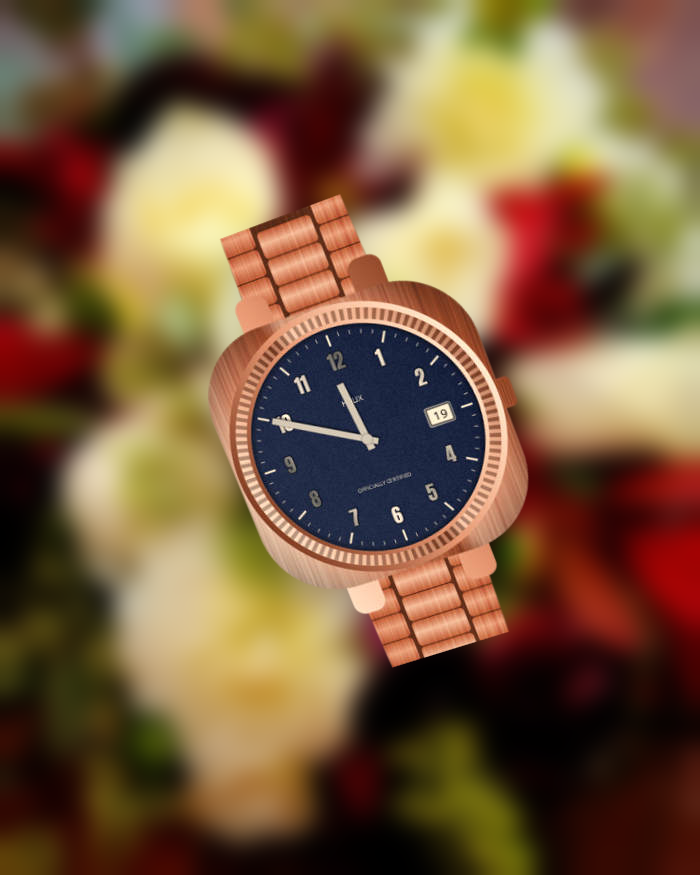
{"hour": 11, "minute": 50}
